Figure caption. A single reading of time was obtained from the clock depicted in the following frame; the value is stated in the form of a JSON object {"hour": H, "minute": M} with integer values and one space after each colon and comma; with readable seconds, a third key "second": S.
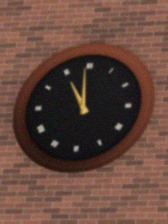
{"hour": 10, "minute": 59}
